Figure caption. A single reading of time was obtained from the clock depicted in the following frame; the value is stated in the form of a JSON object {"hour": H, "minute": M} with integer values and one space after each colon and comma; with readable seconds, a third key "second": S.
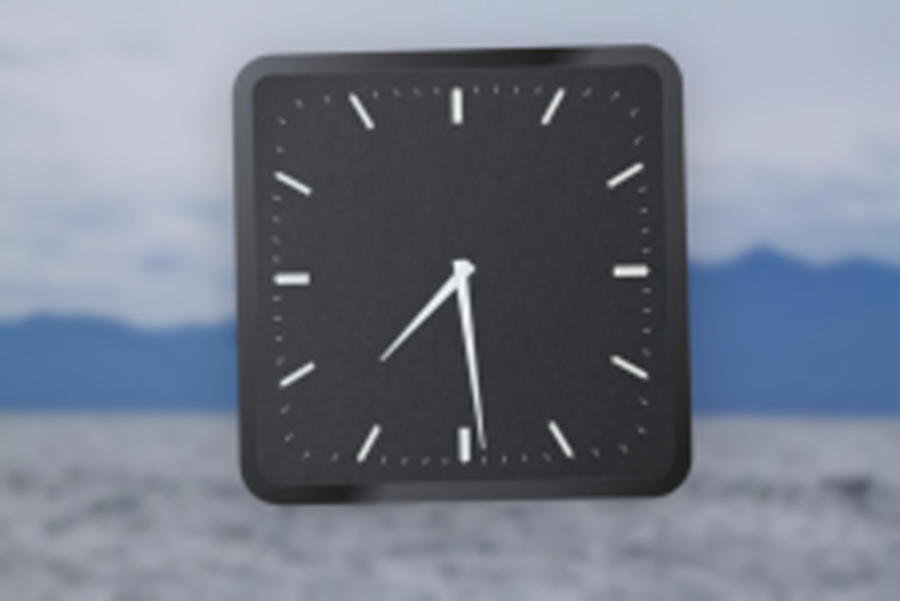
{"hour": 7, "minute": 29}
